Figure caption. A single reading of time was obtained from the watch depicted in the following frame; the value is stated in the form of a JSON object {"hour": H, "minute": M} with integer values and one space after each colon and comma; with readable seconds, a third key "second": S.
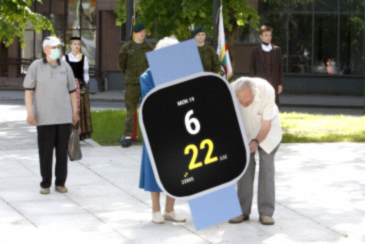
{"hour": 6, "minute": 22}
